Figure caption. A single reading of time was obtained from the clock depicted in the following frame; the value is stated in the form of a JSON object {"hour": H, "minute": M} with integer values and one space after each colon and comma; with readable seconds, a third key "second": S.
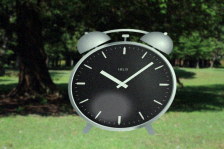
{"hour": 10, "minute": 8}
